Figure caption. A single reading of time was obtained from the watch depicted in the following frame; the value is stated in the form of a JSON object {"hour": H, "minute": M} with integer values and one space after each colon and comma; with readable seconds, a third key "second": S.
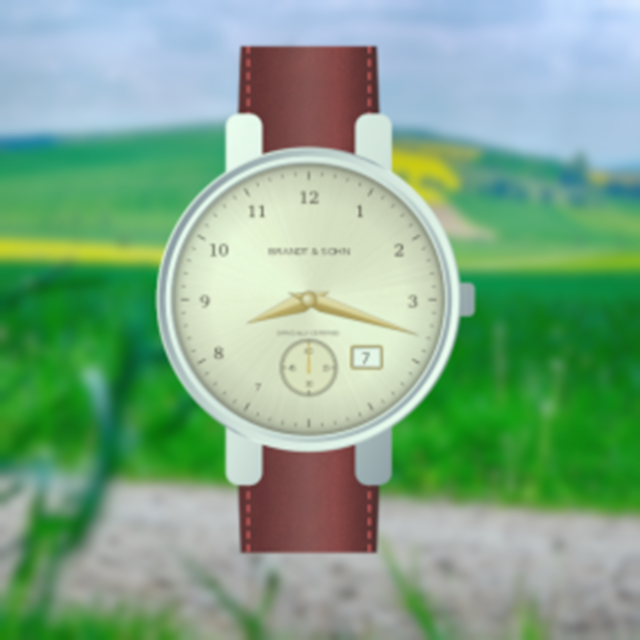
{"hour": 8, "minute": 18}
